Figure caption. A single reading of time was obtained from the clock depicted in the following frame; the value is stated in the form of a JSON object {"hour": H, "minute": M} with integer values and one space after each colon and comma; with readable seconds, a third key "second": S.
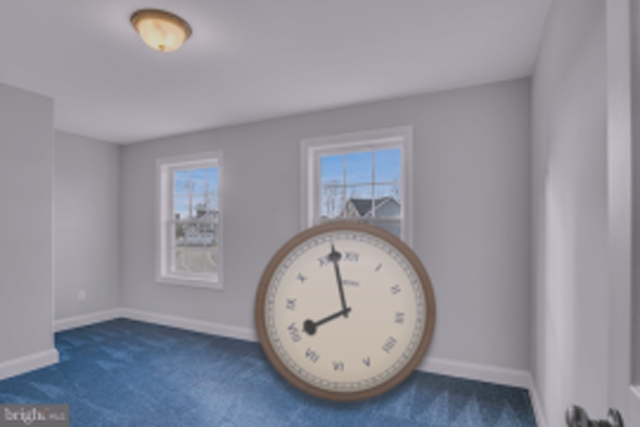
{"hour": 7, "minute": 57}
